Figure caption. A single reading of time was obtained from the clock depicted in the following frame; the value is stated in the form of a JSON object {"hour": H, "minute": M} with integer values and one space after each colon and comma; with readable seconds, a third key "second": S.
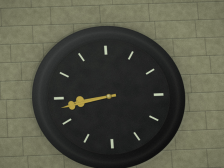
{"hour": 8, "minute": 43}
